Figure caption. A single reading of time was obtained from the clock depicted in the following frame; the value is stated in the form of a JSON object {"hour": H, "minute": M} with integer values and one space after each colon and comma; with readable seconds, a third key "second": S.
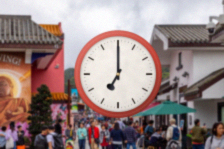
{"hour": 7, "minute": 0}
